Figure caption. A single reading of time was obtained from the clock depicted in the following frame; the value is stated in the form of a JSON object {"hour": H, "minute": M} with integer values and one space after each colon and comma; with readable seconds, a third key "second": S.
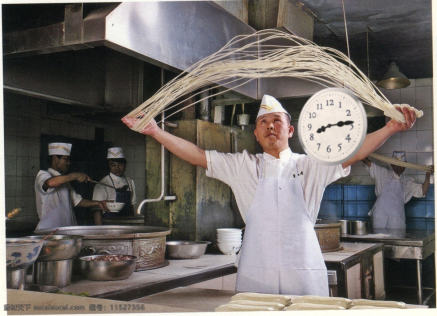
{"hour": 8, "minute": 14}
